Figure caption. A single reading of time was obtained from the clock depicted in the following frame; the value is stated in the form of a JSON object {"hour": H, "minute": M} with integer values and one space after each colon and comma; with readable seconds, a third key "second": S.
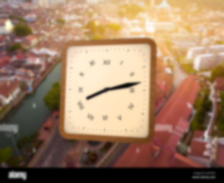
{"hour": 8, "minute": 13}
